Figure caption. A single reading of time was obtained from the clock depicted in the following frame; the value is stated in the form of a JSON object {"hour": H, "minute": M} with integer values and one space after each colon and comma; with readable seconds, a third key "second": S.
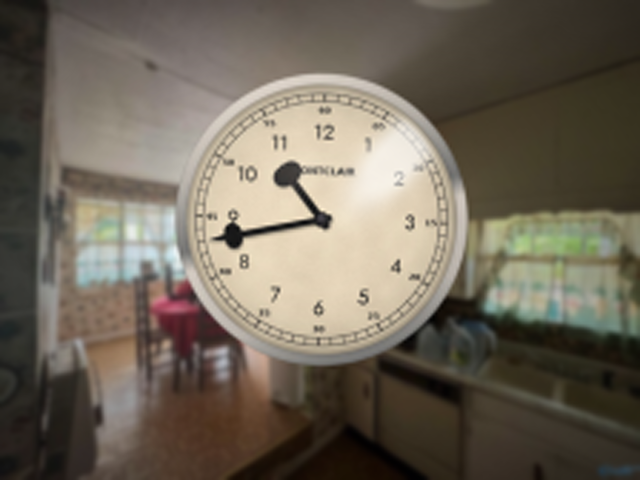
{"hour": 10, "minute": 43}
